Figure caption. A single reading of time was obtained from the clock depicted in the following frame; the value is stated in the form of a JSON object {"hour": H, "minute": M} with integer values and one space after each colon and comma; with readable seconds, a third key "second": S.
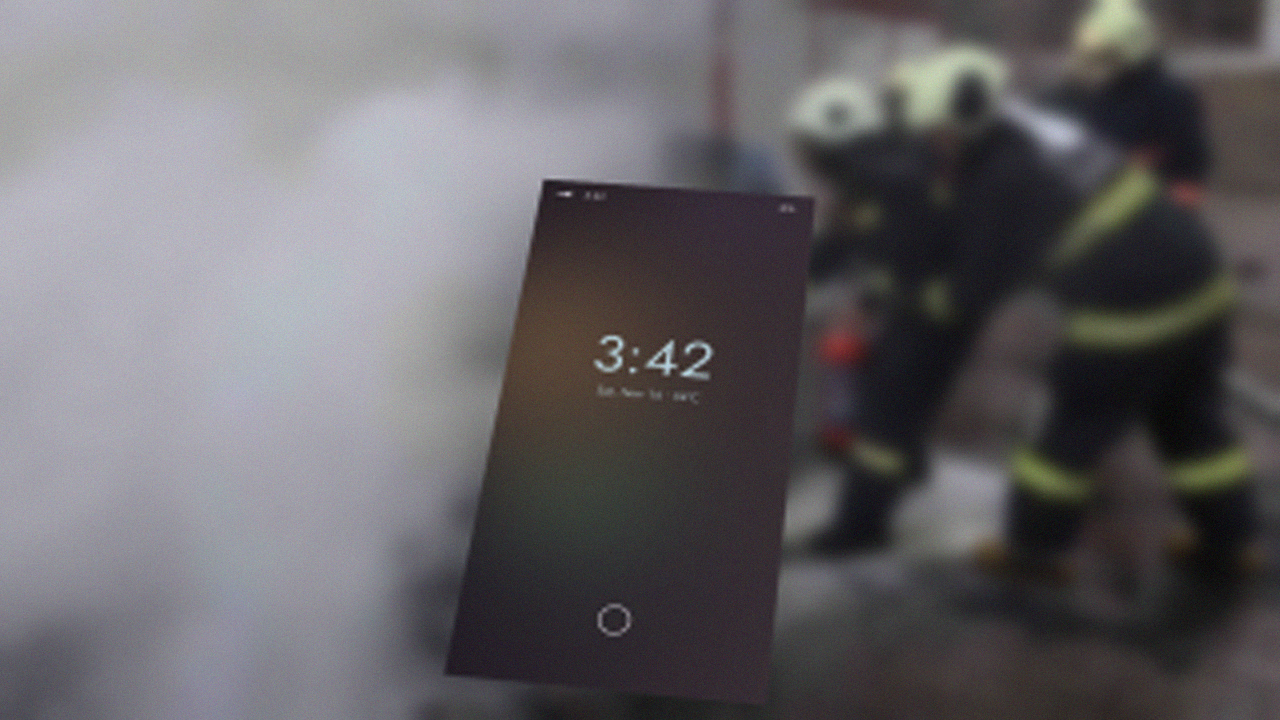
{"hour": 3, "minute": 42}
